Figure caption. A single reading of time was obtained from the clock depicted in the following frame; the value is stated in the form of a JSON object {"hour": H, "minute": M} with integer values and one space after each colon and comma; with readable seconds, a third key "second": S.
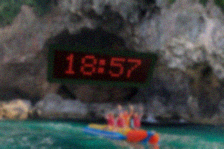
{"hour": 18, "minute": 57}
